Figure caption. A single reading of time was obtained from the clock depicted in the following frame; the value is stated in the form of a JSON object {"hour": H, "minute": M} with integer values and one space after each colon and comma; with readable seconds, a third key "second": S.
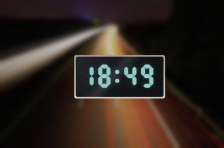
{"hour": 18, "minute": 49}
